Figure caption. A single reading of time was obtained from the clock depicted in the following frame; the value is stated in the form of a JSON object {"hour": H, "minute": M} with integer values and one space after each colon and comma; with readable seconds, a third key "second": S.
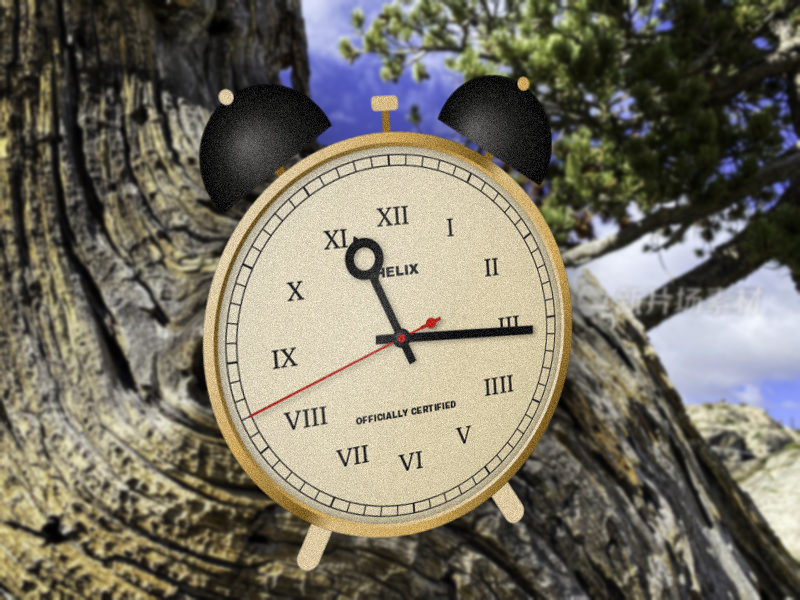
{"hour": 11, "minute": 15, "second": 42}
